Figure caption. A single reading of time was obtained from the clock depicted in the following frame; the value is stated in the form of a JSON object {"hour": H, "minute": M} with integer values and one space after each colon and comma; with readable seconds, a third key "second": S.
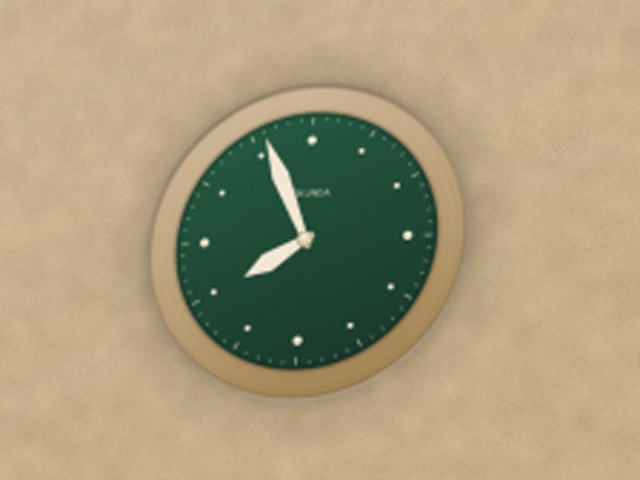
{"hour": 7, "minute": 56}
